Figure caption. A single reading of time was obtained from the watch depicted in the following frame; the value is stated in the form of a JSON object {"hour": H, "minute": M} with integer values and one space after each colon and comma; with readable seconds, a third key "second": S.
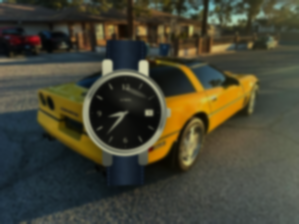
{"hour": 8, "minute": 37}
